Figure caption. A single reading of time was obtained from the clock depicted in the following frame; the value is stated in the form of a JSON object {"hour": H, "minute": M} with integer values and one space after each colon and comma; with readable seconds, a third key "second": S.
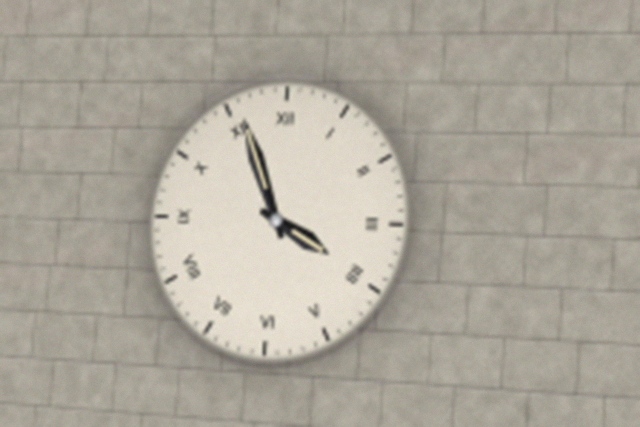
{"hour": 3, "minute": 56}
